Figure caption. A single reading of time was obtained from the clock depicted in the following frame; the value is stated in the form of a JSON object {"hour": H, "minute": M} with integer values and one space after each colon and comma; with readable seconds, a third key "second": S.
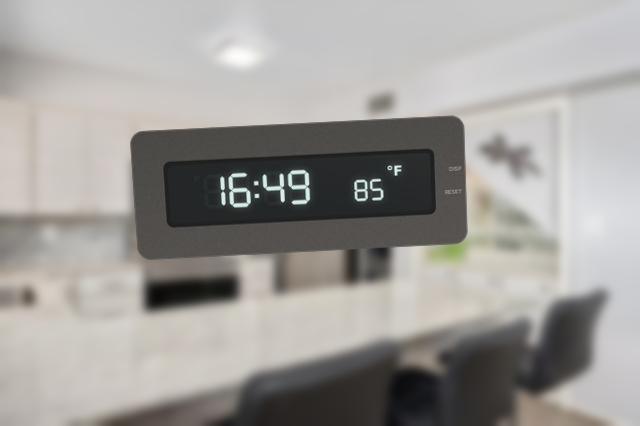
{"hour": 16, "minute": 49}
